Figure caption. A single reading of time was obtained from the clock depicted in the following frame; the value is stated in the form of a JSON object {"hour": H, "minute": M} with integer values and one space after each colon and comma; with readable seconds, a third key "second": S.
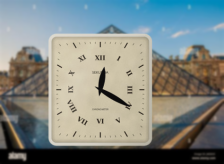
{"hour": 12, "minute": 20}
